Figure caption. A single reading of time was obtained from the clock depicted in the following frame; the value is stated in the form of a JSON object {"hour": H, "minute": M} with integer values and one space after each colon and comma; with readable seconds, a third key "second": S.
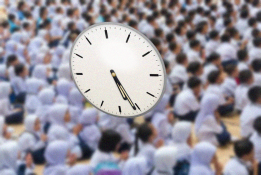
{"hour": 5, "minute": 26}
